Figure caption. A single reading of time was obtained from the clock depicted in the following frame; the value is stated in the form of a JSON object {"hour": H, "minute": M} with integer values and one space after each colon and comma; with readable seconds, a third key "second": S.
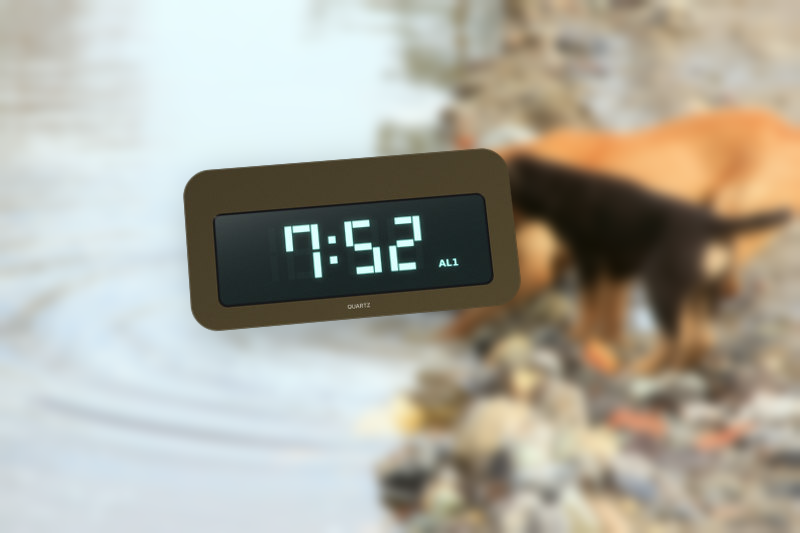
{"hour": 7, "minute": 52}
